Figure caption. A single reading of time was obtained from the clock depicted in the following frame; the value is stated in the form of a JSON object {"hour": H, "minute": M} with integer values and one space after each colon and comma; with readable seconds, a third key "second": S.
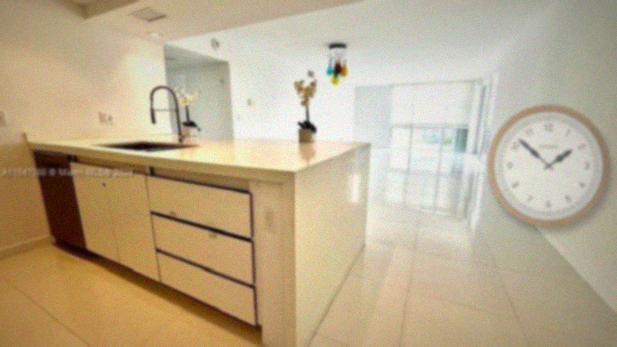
{"hour": 1, "minute": 52}
